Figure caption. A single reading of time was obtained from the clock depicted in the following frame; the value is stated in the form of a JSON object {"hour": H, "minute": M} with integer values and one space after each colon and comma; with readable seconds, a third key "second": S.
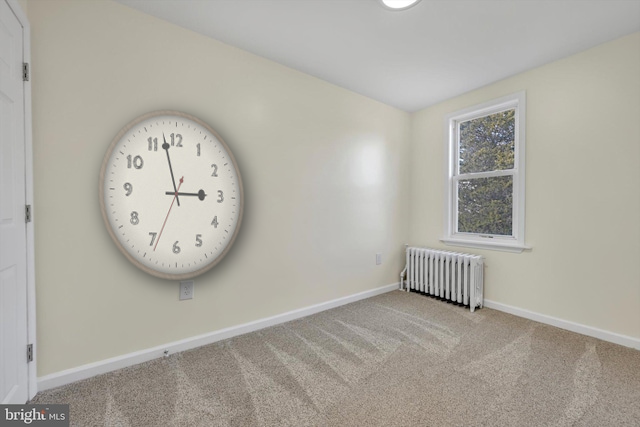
{"hour": 2, "minute": 57, "second": 34}
